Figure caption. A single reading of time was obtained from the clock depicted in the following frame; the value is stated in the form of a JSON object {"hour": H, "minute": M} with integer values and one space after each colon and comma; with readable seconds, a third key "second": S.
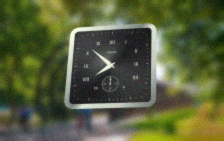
{"hour": 7, "minute": 52}
